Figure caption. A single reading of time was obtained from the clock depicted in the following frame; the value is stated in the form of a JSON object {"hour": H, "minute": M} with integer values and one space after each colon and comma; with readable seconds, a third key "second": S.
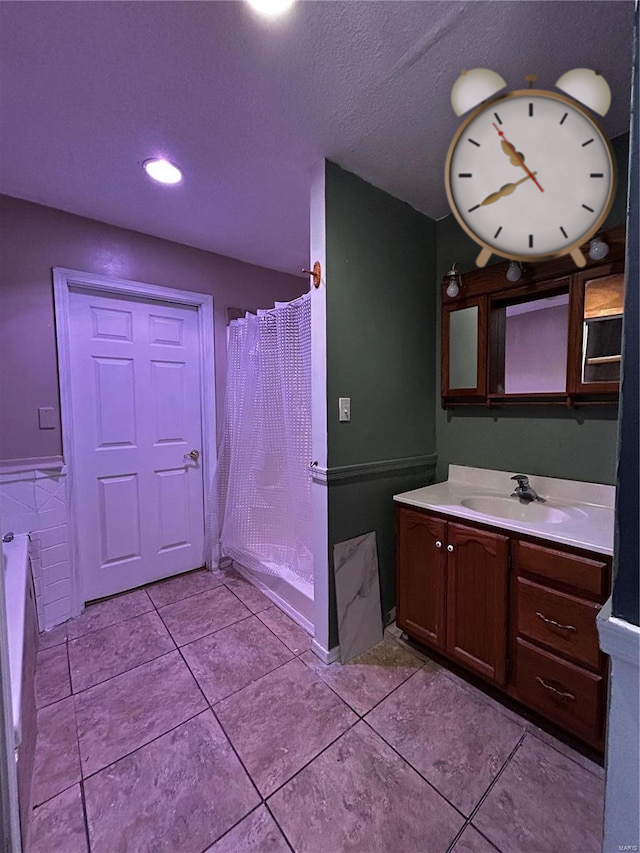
{"hour": 10, "minute": 39, "second": 54}
